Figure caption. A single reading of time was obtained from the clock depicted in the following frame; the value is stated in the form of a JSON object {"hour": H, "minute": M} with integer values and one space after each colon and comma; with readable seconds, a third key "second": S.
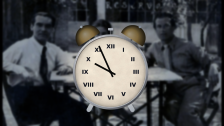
{"hour": 9, "minute": 56}
